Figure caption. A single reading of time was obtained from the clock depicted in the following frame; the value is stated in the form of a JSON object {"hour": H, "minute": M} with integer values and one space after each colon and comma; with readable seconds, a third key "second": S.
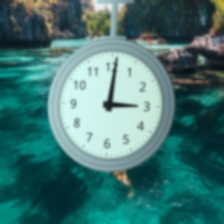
{"hour": 3, "minute": 1}
